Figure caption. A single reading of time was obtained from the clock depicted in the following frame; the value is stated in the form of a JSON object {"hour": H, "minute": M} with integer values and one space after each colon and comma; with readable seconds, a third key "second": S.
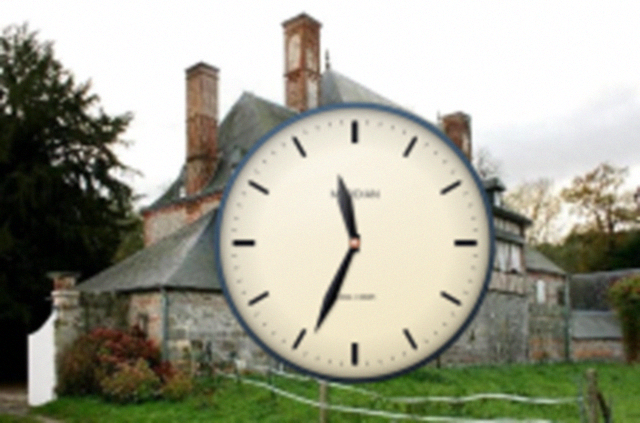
{"hour": 11, "minute": 34}
